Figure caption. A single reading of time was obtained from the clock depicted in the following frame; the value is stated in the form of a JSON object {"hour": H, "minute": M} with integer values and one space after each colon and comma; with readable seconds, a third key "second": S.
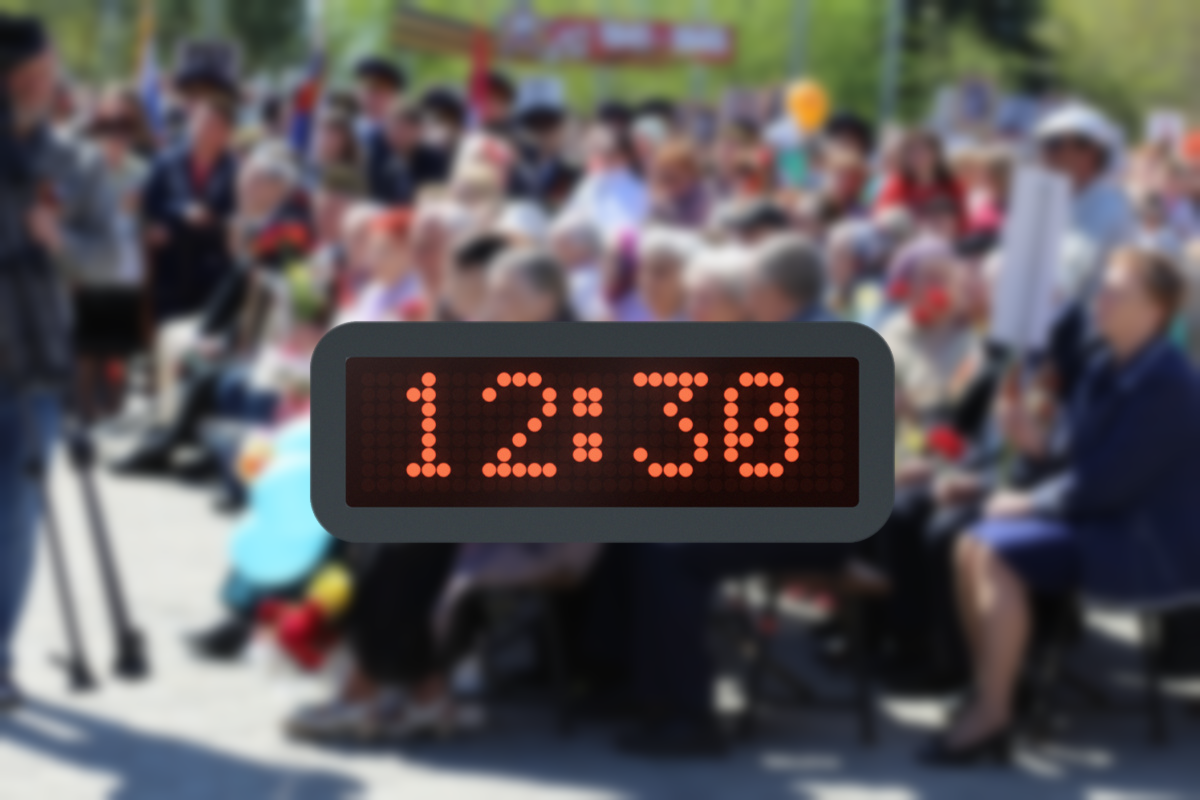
{"hour": 12, "minute": 30}
